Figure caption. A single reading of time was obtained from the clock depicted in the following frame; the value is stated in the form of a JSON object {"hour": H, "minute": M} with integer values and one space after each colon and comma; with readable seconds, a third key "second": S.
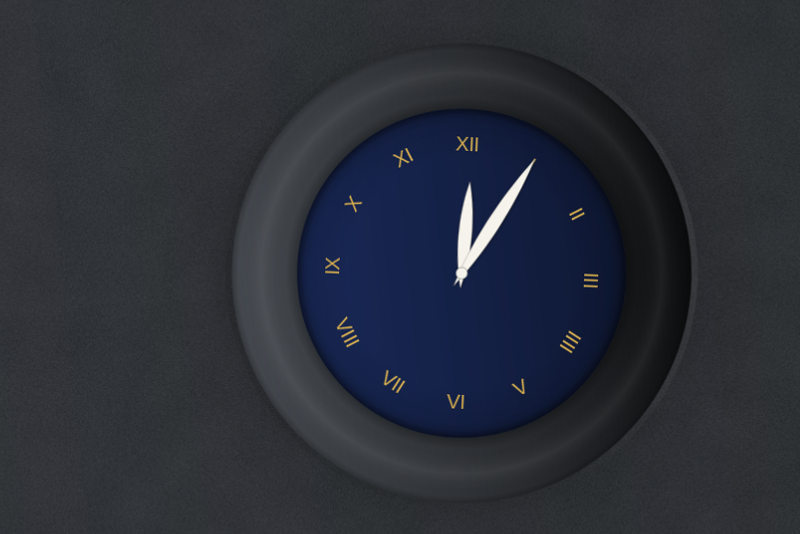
{"hour": 12, "minute": 5}
